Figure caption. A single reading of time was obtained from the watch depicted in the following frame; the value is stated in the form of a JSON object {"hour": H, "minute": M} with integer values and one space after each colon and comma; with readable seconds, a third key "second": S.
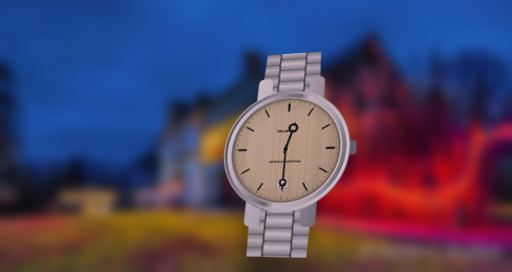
{"hour": 12, "minute": 30}
